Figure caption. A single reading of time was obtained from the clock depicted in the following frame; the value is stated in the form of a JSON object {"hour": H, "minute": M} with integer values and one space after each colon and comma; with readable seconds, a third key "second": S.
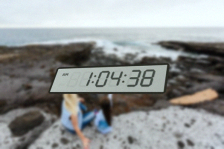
{"hour": 1, "minute": 4, "second": 38}
